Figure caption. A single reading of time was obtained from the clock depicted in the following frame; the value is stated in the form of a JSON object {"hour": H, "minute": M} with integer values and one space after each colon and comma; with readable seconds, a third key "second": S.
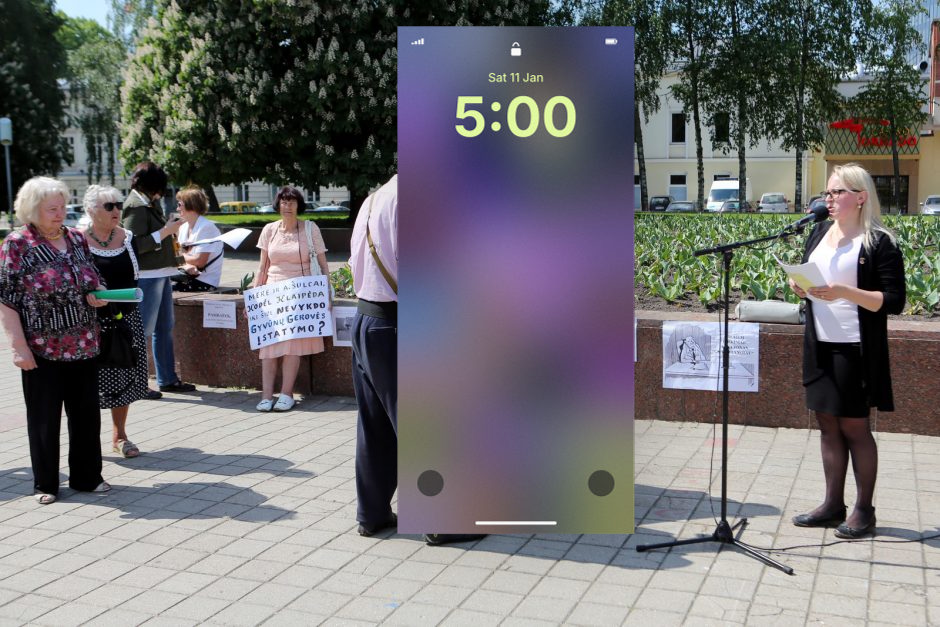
{"hour": 5, "minute": 0}
